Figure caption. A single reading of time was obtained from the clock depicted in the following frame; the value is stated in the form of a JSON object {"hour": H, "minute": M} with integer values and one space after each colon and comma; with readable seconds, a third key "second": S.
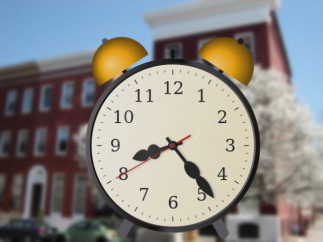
{"hour": 8, "minute": 23, "second": 40}
